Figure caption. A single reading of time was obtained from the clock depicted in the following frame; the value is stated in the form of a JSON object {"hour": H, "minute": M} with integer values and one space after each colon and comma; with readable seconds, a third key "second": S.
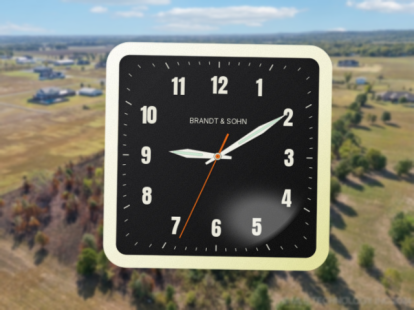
{"hour": 9, "minute": 9, "second": 34}
